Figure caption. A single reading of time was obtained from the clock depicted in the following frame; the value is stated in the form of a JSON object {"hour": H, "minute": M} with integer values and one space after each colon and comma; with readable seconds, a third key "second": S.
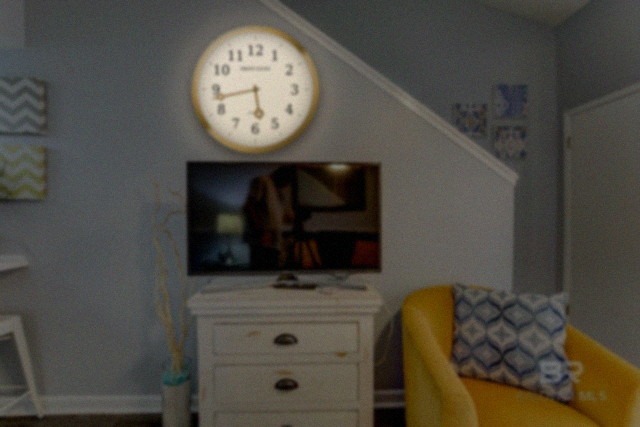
{"hour": 5, "minute": 43}
